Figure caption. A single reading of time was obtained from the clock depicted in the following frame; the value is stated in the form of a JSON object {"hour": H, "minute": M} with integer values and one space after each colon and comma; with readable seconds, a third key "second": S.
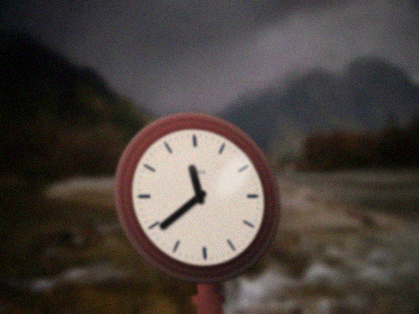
{"hour": 11, "minute": 39}
